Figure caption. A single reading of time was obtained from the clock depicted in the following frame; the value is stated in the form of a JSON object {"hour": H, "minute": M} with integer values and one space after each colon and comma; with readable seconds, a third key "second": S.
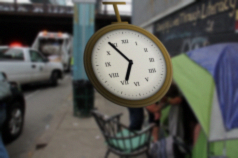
{"hour": 6, "minute": 54}
